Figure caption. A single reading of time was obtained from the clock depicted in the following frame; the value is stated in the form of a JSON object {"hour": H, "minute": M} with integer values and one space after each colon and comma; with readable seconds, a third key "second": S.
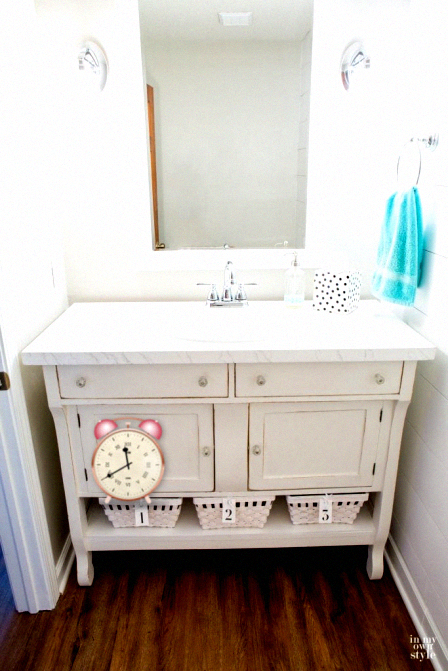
{"hour": 11, "minute": 40}
